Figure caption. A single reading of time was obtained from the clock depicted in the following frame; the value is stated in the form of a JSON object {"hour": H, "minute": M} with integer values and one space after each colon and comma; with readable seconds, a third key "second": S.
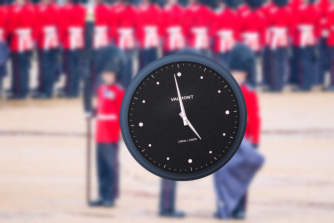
{"hour": 4, "minute": 59}
